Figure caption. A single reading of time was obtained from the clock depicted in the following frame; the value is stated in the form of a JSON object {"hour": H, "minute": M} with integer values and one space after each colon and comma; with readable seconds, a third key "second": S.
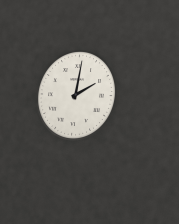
{"hour": 2, "minute": 1}
